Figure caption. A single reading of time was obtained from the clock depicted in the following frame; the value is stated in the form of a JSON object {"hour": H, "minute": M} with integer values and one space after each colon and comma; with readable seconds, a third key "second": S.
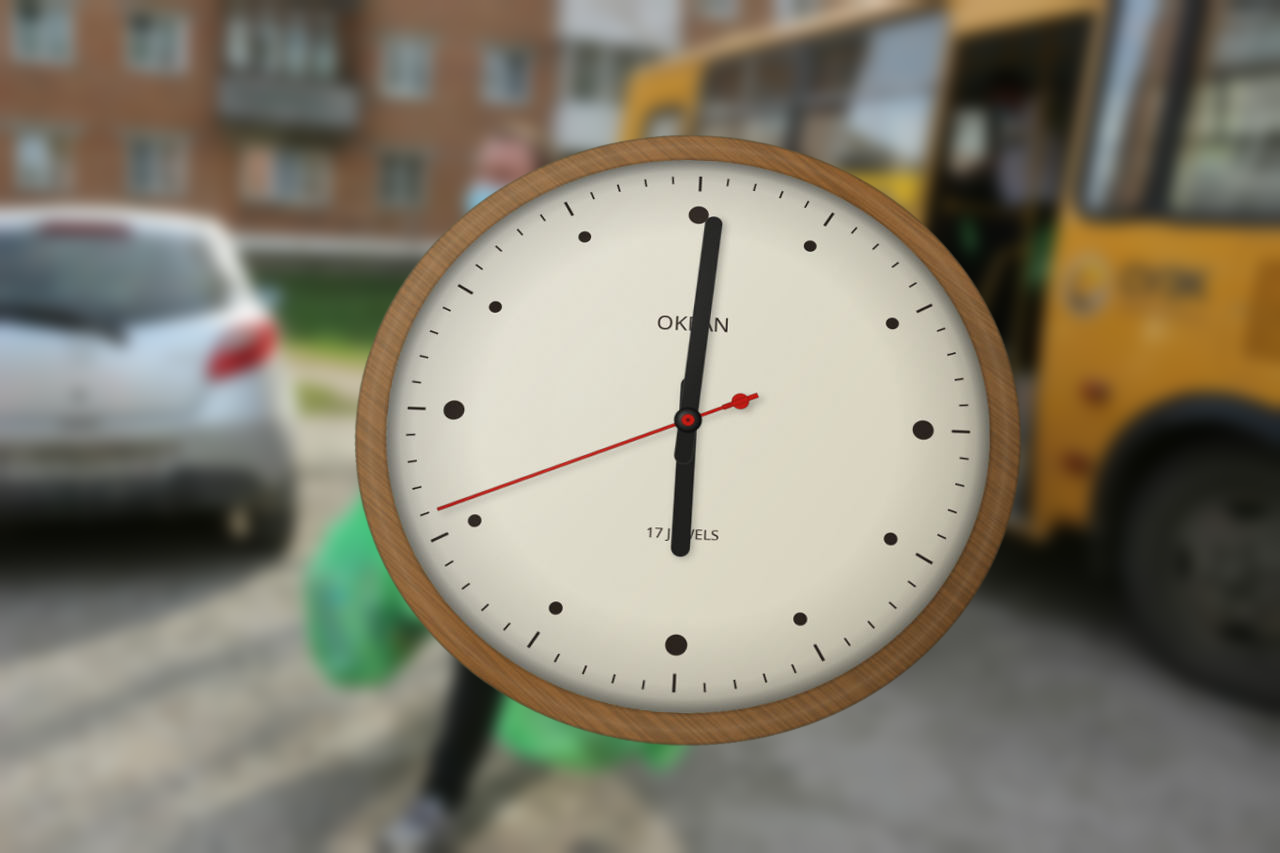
{"hour": 6, "minute": 0, "second": 41}
